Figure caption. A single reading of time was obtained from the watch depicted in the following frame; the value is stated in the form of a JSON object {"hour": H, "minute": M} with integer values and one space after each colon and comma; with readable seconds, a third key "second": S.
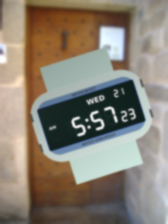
{"hour": 5, "minute": 57, "second": 23}
